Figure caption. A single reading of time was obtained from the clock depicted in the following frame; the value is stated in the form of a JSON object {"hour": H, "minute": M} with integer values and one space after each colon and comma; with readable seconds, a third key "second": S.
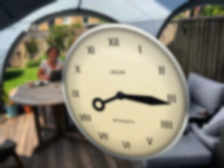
{"hour": 8, "minute": 16}
